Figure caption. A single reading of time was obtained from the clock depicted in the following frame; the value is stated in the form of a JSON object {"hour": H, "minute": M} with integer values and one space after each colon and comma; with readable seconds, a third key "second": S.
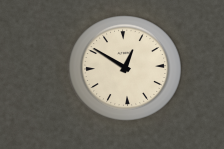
{"hour": 12, "minute": 51}
